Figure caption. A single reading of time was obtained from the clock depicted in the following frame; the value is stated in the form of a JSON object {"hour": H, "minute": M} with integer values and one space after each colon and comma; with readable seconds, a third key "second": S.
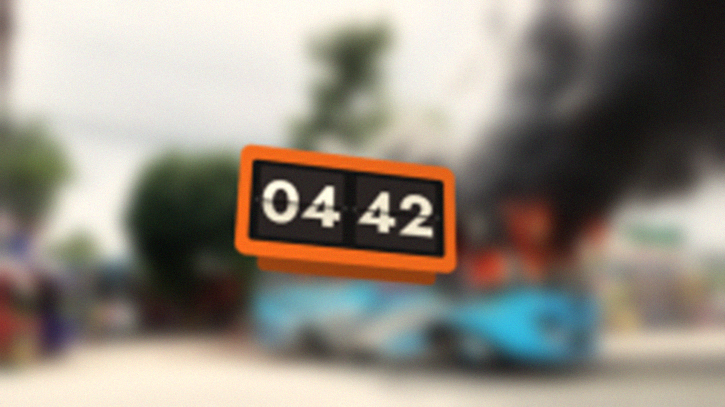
{"hour": 4, "minute": 42}
